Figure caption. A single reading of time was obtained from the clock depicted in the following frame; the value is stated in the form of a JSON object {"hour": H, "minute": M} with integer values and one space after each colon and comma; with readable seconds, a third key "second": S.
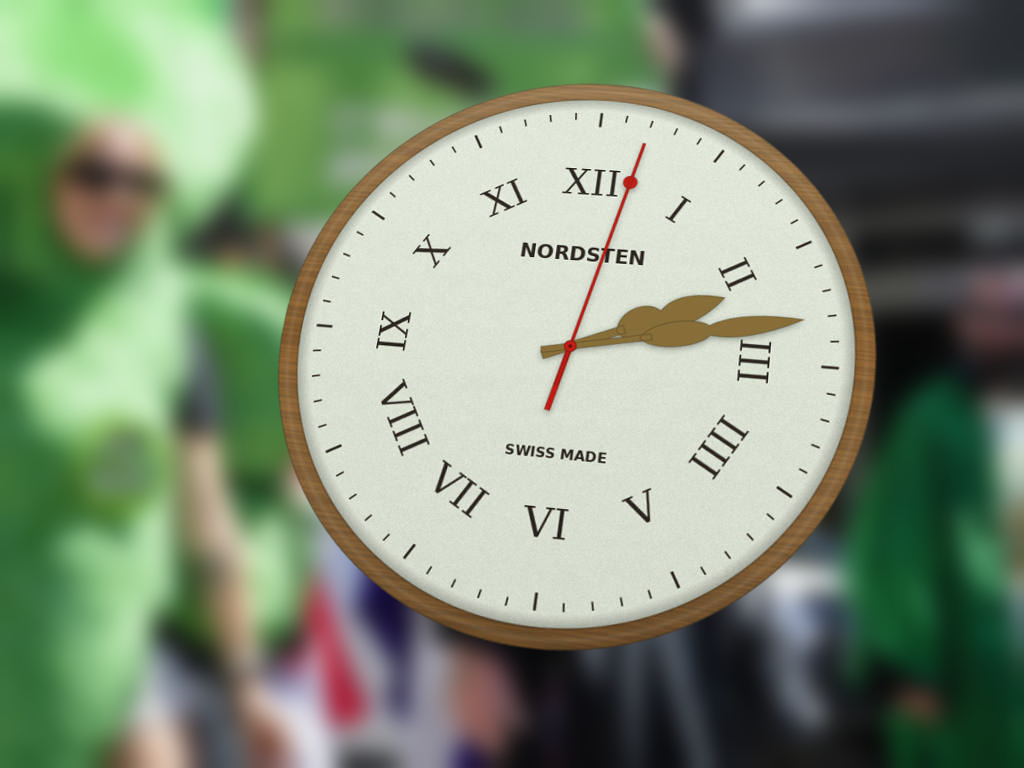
{"hour": 2, "minute": 13, "second": 2}
